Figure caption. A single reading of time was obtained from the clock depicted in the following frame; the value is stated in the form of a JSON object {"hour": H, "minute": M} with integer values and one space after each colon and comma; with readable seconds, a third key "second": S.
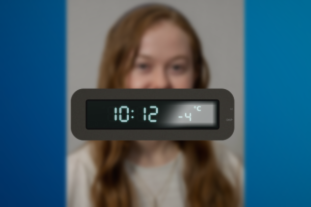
{"hour": 10, "minute": 12}
